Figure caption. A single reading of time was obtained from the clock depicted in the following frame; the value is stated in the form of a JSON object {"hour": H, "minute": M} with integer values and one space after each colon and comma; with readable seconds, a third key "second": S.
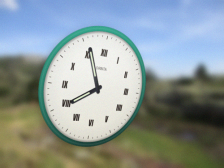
{"hour": 7, "minute": 56}
